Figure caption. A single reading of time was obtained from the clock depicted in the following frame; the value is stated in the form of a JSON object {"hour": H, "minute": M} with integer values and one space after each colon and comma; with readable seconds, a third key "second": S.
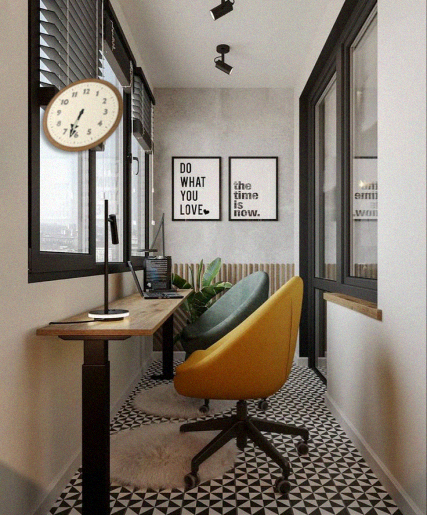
{"hour": 6, "minute": 32}
